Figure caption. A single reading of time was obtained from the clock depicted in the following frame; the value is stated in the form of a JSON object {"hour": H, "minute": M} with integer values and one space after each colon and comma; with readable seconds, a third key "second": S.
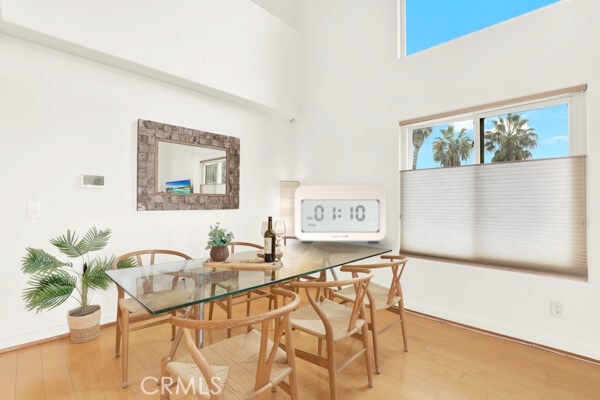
{"hour": 1, "minute": 10}
